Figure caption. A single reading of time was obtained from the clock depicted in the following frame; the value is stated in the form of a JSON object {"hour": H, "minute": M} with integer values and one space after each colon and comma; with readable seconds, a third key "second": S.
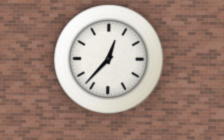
{"hour": 12, "minute": 37}
